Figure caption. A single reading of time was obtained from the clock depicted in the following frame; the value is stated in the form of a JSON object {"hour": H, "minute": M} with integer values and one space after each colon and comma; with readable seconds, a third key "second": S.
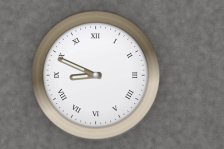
{"hour": 8, "minute": 49}
